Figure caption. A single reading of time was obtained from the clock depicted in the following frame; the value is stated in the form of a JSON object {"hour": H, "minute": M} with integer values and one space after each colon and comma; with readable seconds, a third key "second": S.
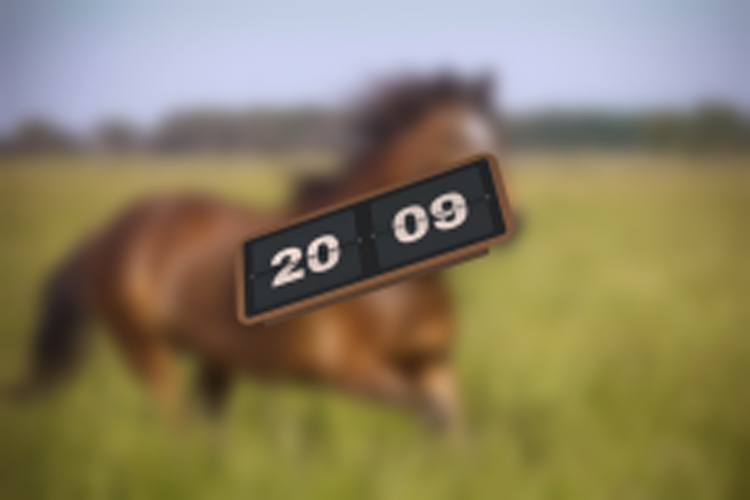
{"hour": 20, "minute": 9}
